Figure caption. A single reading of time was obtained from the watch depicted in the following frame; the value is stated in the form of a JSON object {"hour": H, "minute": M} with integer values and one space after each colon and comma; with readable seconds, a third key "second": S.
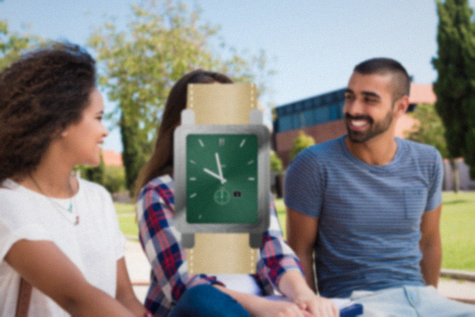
{"hour": 9, "minute": 58}
